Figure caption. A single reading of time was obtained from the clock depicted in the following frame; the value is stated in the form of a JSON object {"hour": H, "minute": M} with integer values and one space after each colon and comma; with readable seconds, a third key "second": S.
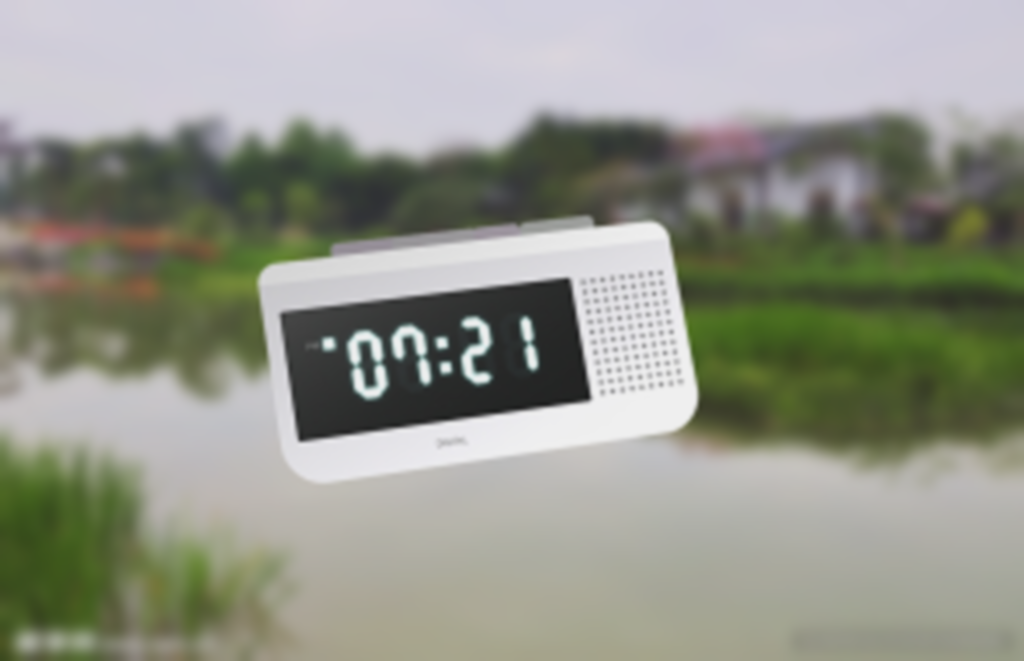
{"hour": 7, "minute": 21}
